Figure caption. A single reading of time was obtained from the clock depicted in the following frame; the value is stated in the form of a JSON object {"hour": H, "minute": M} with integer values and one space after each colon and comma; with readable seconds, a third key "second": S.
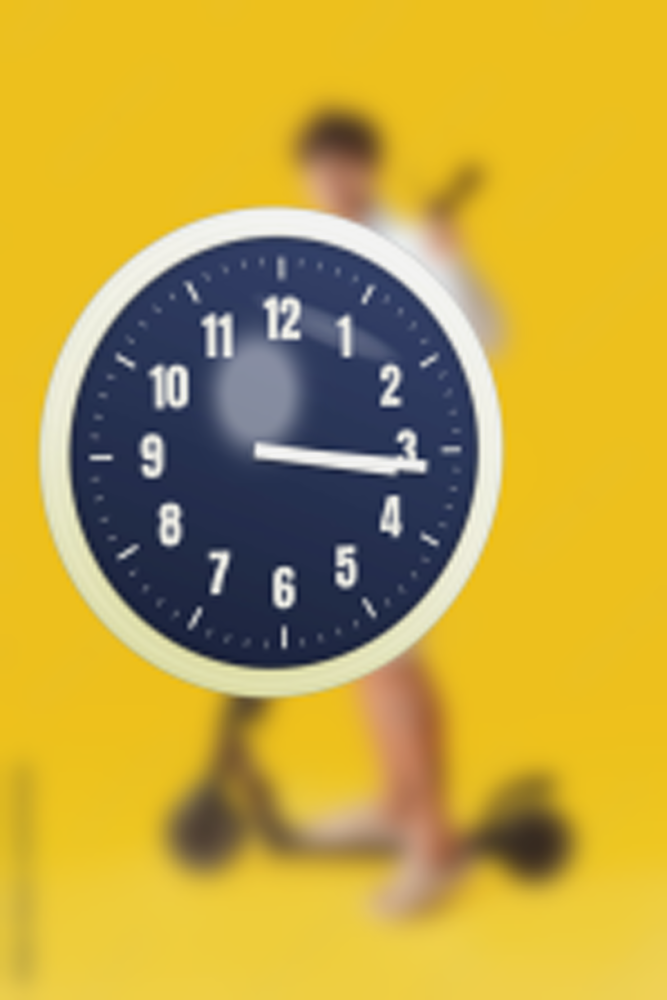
{"hour": 3, "minute": 16}
